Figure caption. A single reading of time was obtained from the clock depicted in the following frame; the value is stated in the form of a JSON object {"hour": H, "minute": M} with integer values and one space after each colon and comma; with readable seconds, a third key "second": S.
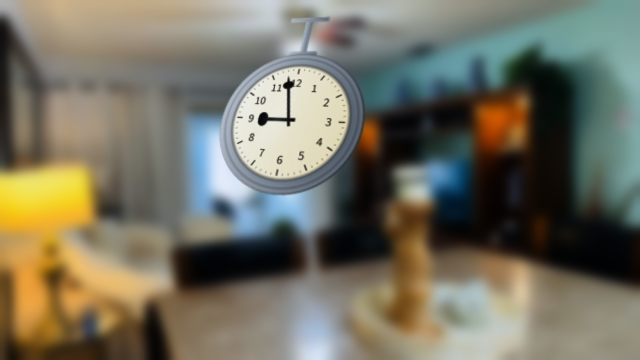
{"hour": 8, "minute": 58}
